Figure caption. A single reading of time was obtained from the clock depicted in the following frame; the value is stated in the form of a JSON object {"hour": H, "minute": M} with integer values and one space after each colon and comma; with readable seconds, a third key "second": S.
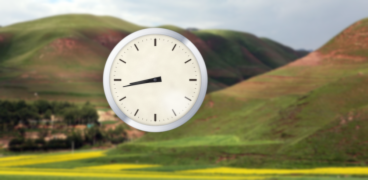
{"hour": 8, "minute": 43}
